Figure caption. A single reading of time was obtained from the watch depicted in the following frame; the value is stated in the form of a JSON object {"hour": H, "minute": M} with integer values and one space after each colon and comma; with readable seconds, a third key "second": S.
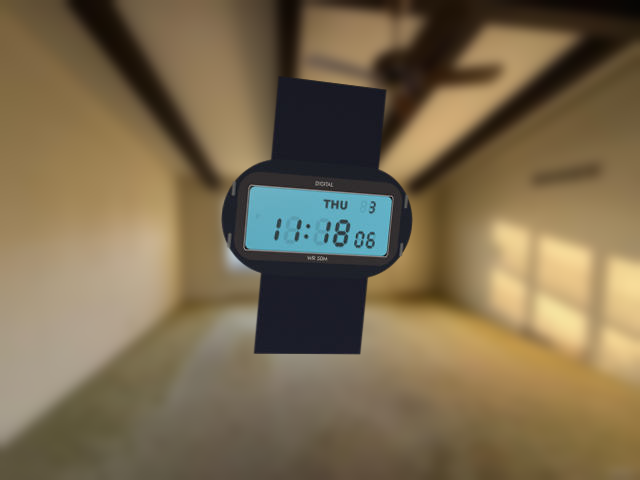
{"hour": 11, "minute": 18, "second": 6}
